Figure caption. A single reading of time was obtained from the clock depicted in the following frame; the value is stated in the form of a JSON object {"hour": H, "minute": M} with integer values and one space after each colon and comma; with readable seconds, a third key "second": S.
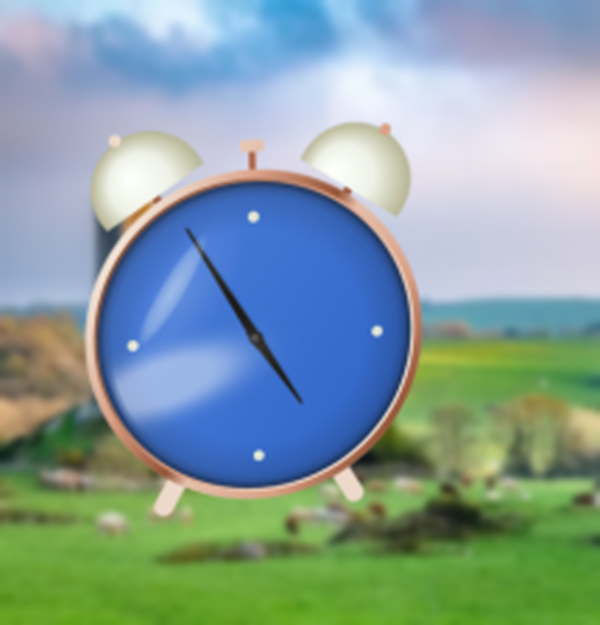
{"hour": 4, "minute": 55}
